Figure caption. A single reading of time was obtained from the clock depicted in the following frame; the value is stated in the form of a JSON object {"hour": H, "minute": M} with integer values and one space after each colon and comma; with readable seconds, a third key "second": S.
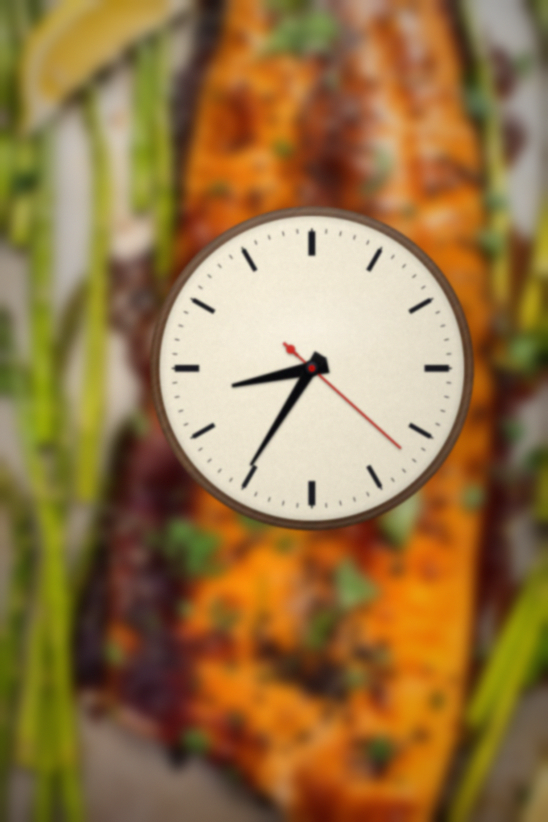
{"hour": 8, "minute": 35, "second": 22}
